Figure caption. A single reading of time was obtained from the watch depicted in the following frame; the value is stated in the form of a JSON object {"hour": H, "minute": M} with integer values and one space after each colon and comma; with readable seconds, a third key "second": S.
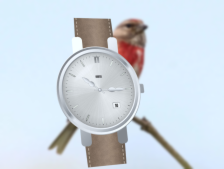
{"hour": 10, "minute": 15}
